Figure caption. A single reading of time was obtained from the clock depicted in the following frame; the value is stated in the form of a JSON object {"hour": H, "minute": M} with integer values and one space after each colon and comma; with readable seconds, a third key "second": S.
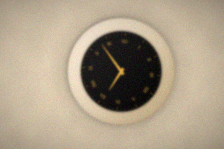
{"hour": 6, "minute": 53}
